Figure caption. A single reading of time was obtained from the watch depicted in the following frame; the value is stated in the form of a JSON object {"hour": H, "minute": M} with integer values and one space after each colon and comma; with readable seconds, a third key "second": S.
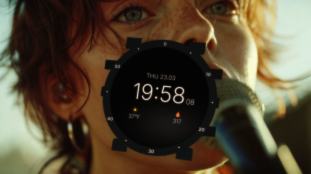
{"hour": 19, "minute": 58}
